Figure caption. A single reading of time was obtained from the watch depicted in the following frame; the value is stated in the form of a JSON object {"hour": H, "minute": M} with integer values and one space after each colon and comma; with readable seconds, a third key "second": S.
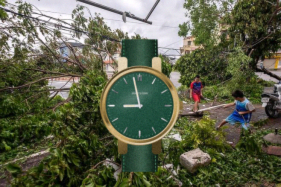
{"hour": 8, "minute": 58}
